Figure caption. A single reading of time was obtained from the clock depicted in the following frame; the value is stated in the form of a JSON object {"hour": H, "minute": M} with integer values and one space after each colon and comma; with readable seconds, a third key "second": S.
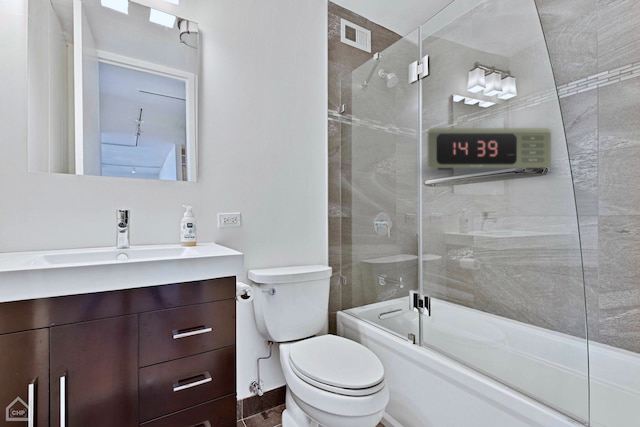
{"hour": 14, "minute": 39}
